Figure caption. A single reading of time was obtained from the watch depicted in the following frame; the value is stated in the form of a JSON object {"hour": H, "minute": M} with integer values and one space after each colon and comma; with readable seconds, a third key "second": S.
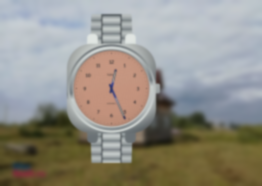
{"hour": 12, "minute": 26}
